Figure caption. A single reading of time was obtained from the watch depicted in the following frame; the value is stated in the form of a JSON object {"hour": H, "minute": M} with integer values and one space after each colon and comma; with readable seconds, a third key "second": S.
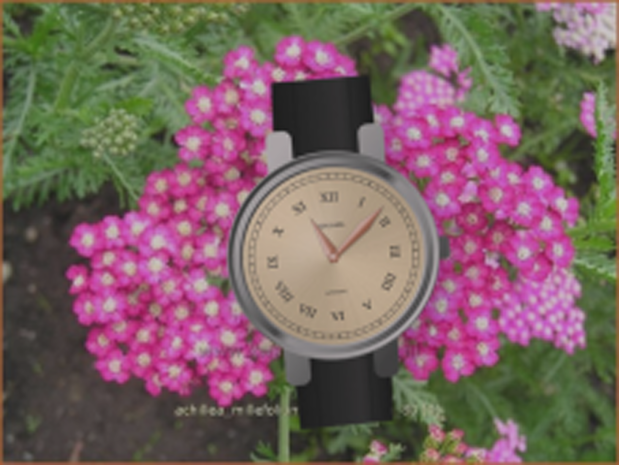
{"hour": 11, "minute": 8}
